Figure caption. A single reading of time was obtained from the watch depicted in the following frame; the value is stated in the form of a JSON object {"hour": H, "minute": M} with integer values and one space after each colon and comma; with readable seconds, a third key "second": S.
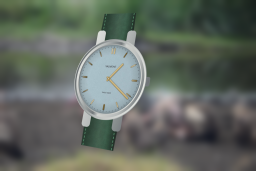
{"hour": 1, "minute": 21}
